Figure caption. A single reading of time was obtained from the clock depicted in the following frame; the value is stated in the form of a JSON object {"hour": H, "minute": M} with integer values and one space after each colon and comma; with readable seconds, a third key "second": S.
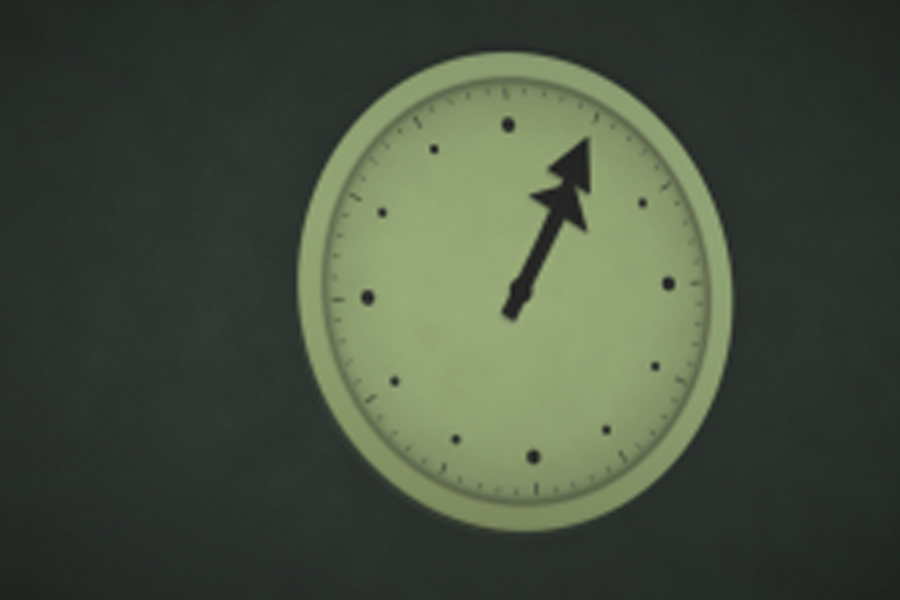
{"hour": 1, "minute": 5}
